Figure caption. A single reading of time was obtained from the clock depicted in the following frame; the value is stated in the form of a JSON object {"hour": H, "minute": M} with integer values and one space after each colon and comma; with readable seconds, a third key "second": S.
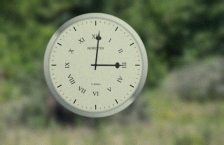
{"hour": 3, "minute": 1}
